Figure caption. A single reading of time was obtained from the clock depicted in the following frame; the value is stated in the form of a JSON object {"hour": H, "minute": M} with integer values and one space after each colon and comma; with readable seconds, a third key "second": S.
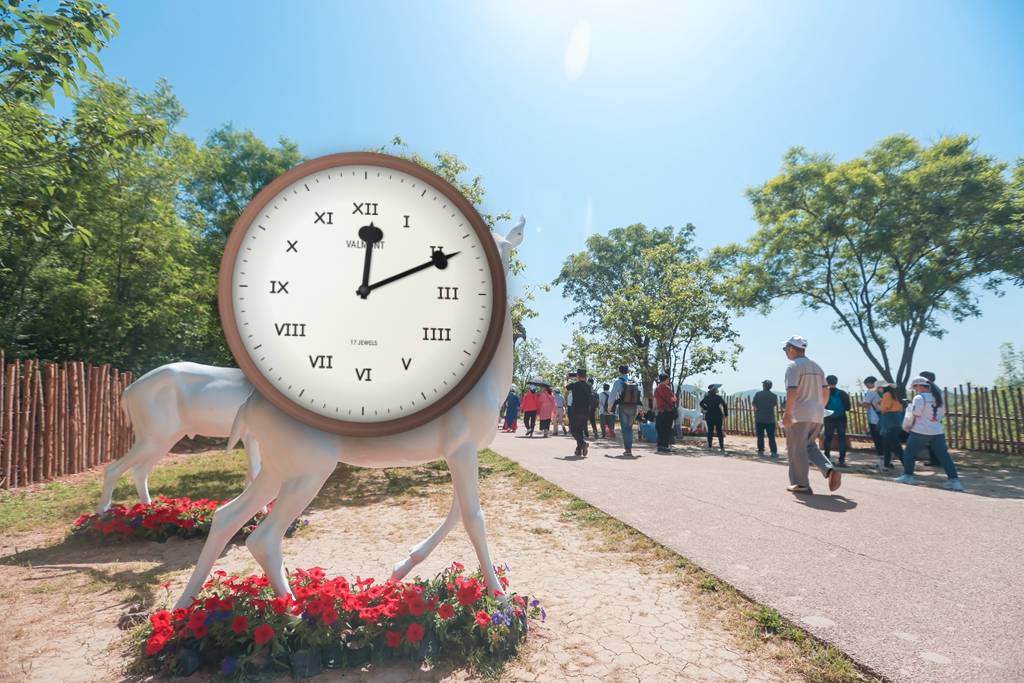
{"hour": 12, "minute": 11}
